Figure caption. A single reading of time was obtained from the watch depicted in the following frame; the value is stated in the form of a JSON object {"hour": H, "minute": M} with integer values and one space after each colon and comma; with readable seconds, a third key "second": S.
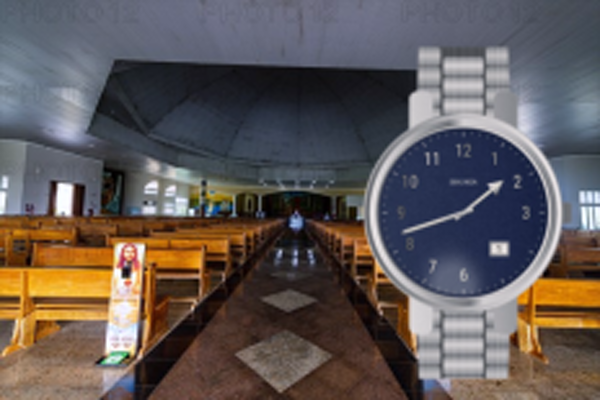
{"hour": 1, "minute": 42}
